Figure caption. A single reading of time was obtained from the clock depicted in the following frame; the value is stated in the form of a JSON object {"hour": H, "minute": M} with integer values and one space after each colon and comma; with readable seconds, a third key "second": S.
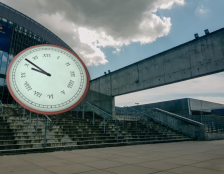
{"hour": 9, "minute": 52}
